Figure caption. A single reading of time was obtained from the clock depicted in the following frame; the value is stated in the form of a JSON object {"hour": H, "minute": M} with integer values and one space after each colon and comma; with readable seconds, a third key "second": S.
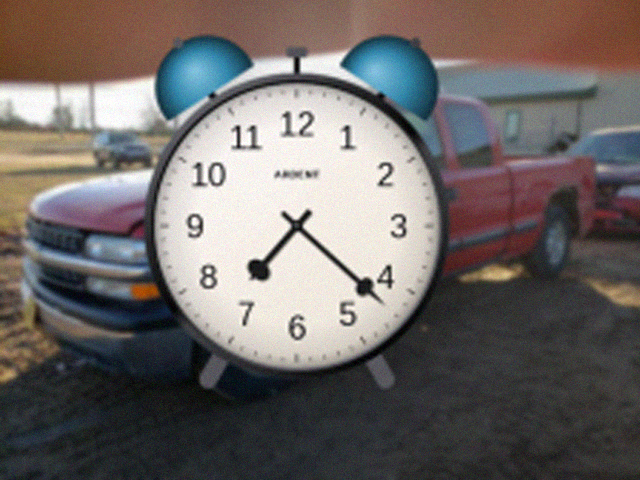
{"hour": 7, "minute": 22}
